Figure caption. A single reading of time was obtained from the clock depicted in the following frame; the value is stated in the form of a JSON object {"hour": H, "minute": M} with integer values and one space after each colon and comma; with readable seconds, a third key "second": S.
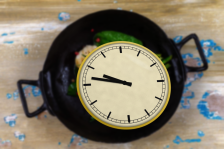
{"hour": 9, "minute": 47}
